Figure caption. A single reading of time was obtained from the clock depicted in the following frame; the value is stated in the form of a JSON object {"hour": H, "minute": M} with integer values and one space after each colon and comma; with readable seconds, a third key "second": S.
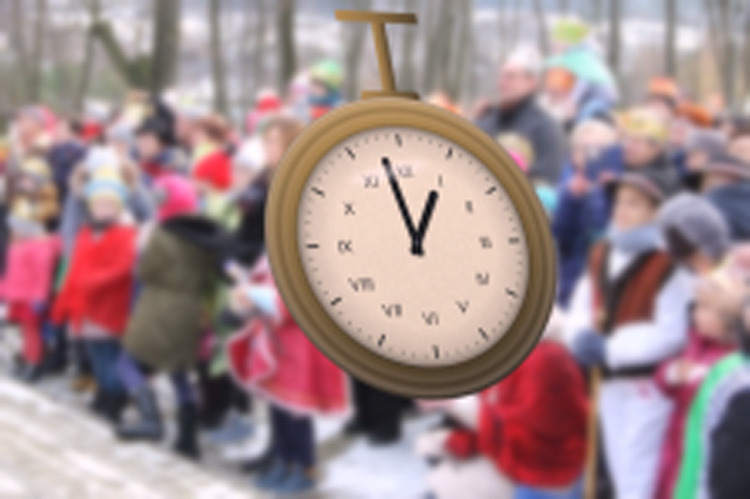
{"hour": 12, "minute": 58}
